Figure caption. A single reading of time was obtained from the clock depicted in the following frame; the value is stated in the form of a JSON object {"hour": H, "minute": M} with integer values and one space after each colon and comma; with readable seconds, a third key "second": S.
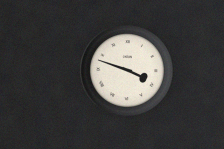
{"hour": 3, "minute": 48}
